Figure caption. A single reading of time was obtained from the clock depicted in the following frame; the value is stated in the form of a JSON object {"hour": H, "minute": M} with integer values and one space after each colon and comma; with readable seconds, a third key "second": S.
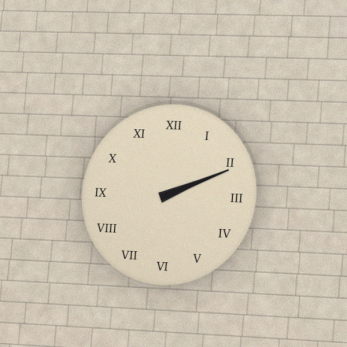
{"hour": 2, "minute": 11}
